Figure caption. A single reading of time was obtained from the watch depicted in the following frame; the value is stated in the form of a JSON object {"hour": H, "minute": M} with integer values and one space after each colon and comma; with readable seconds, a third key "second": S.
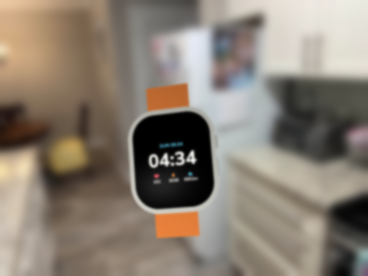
{"hour": 4, "minute": 34}
